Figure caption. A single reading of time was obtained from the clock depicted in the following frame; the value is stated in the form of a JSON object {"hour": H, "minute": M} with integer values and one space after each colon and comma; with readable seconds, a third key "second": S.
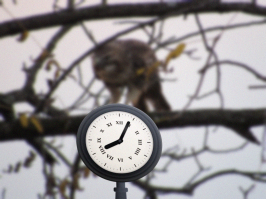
{"hour": 8, "minute": 4}
